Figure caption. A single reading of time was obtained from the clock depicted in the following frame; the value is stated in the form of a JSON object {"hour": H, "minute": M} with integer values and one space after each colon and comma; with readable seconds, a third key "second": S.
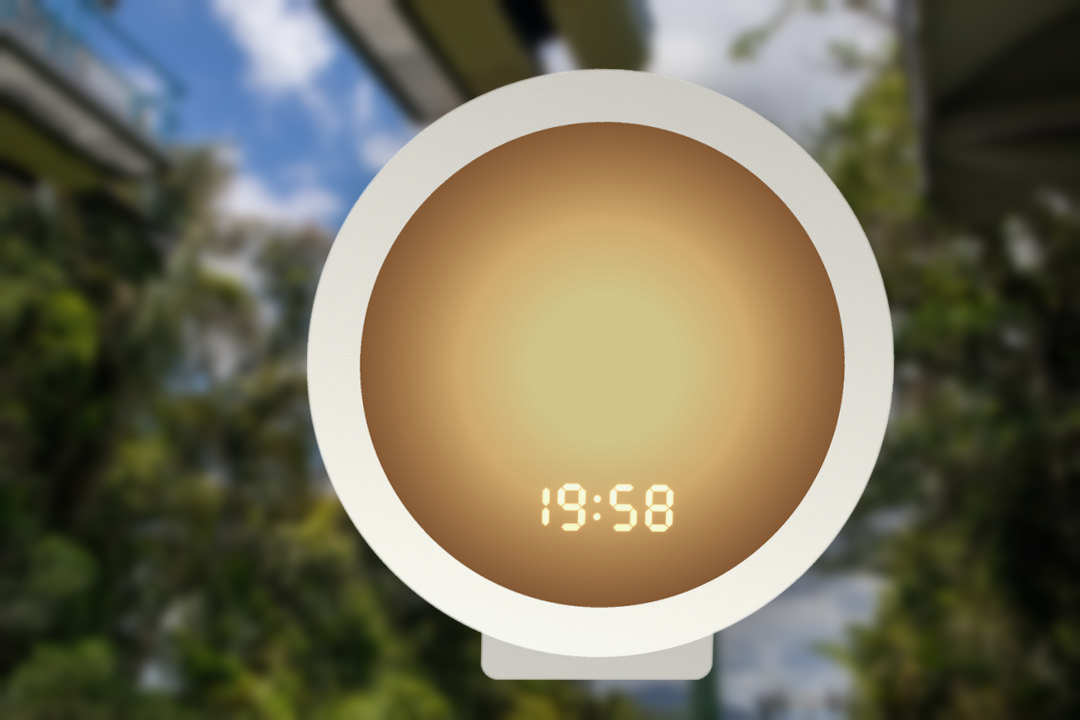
{"hour": 19, "minute": 58}
